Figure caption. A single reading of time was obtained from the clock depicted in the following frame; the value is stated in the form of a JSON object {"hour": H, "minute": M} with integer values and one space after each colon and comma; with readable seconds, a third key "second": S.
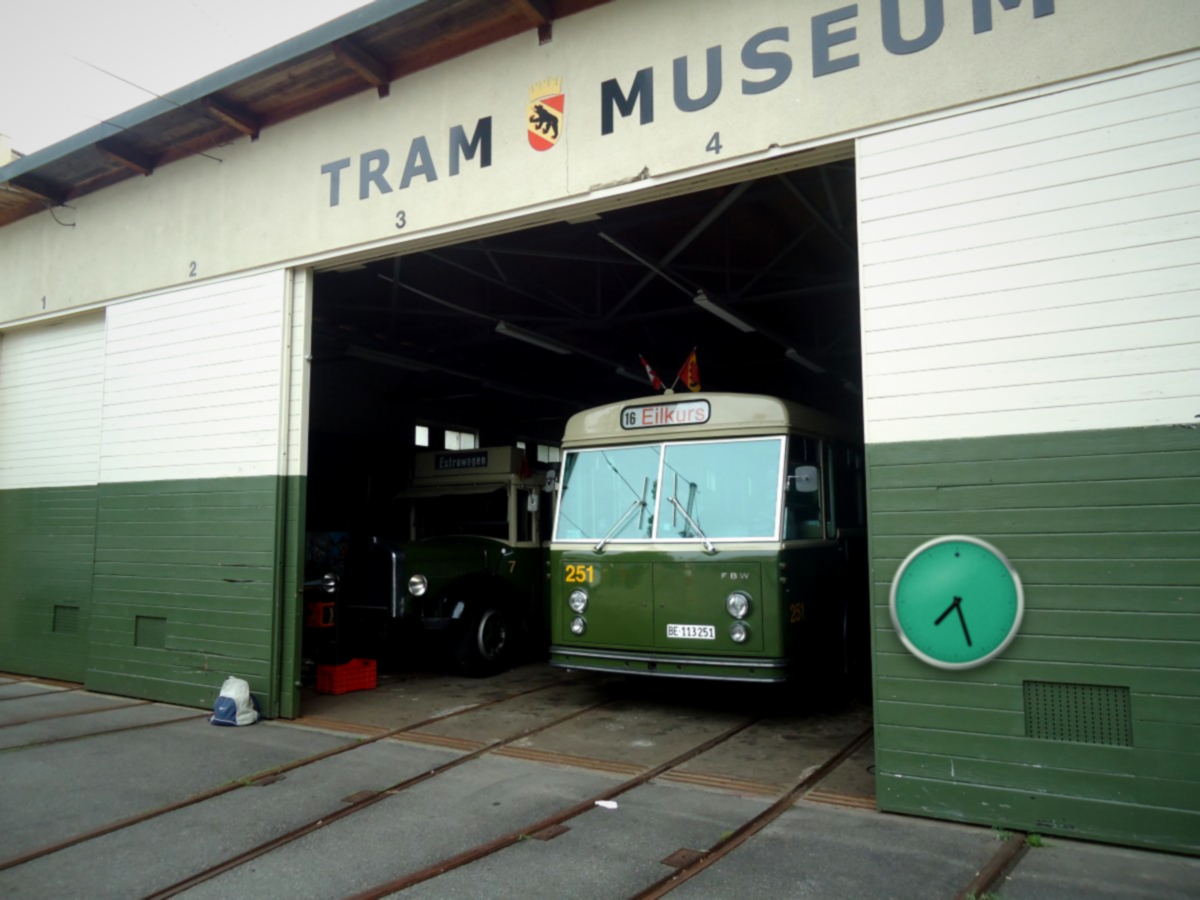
{"hour": 7, "minute": 27}
